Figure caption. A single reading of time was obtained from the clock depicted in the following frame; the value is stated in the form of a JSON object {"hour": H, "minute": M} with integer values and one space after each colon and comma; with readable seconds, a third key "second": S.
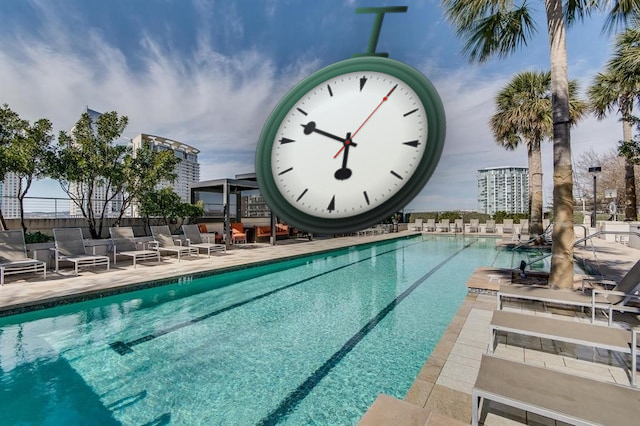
{"hour": 5, "minute": 48, "second": 5}
